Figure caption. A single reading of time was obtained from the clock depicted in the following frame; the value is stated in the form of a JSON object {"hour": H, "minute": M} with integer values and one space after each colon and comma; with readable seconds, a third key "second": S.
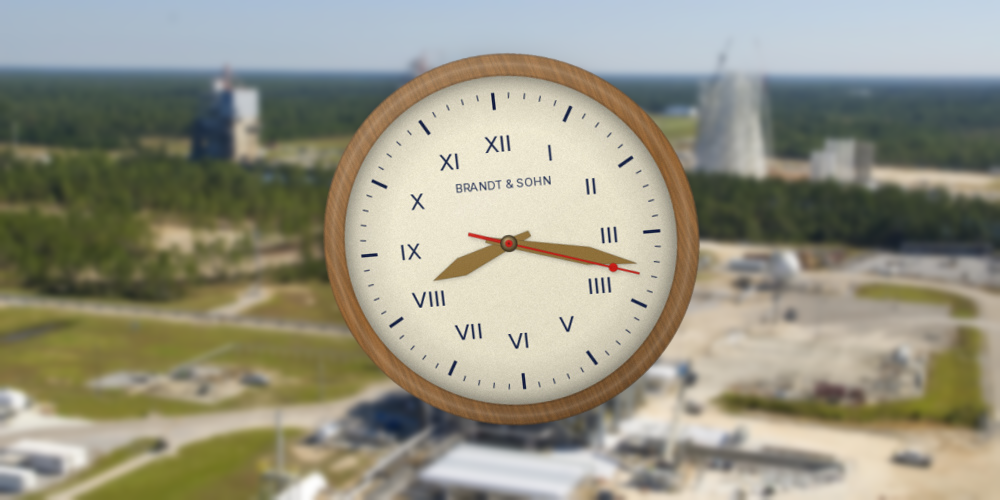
{"hour": 8, "minute": 17, "second": 18}
